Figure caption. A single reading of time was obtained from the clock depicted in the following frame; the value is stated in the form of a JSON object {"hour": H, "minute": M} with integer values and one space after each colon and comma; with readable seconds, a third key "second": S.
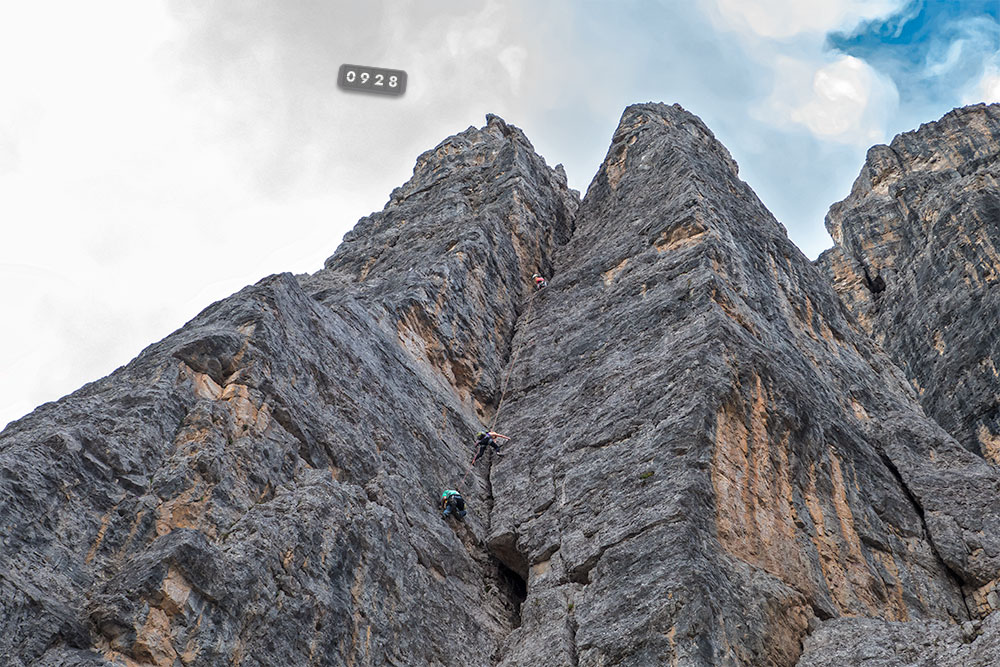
{"hour": 9, "minute": 28}
